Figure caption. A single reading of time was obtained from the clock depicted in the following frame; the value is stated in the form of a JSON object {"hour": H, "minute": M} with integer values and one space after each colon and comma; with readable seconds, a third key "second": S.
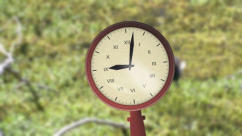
{"hour": 9, "minute": 2}
